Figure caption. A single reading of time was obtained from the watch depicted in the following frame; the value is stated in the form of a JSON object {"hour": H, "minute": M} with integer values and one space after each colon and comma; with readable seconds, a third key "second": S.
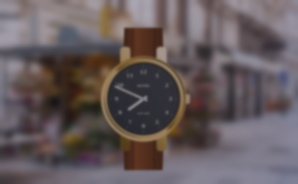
{"hour": 7, "minute": 49}
